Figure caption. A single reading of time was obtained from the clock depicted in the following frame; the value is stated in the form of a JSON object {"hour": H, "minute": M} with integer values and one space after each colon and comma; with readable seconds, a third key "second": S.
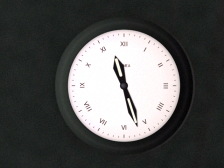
{"hour": 11, "minute": 27}
